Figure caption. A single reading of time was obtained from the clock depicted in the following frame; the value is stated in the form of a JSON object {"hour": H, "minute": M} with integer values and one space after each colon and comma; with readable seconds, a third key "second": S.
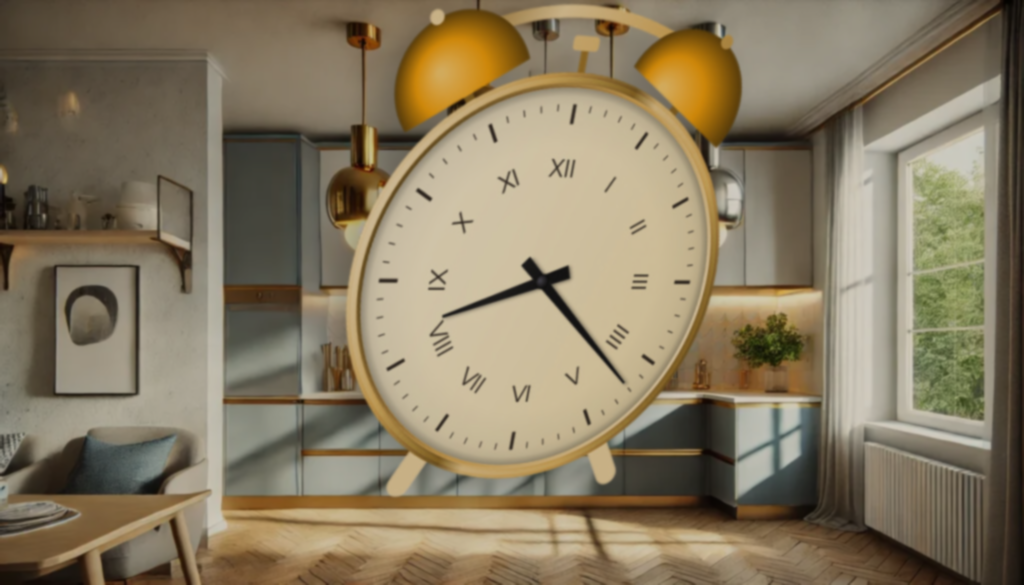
{"hour": 8, "minute": 22}
